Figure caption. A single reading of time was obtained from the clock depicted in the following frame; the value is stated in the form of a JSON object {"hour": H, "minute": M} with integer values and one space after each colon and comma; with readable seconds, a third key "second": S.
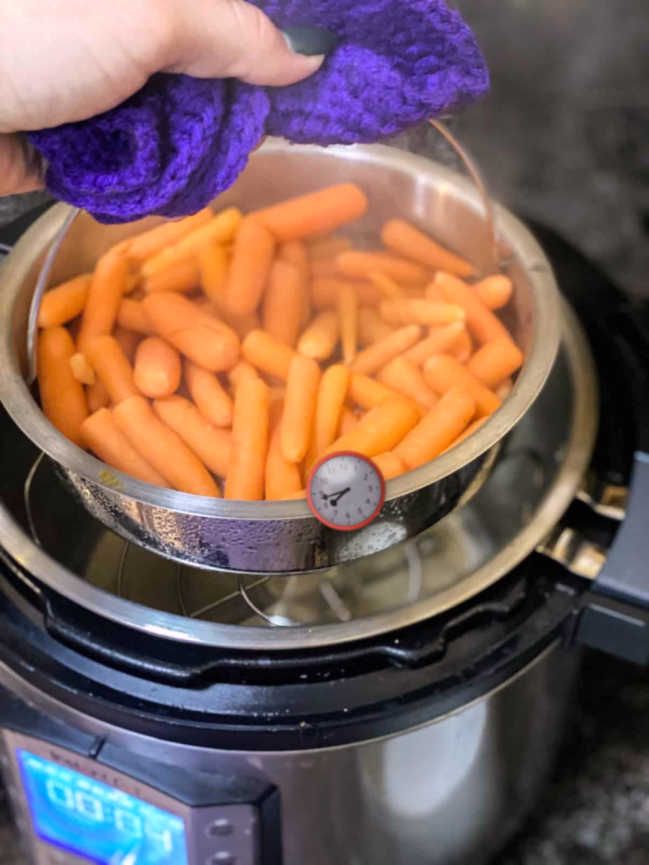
{"hour": 7, "minute": 43}
